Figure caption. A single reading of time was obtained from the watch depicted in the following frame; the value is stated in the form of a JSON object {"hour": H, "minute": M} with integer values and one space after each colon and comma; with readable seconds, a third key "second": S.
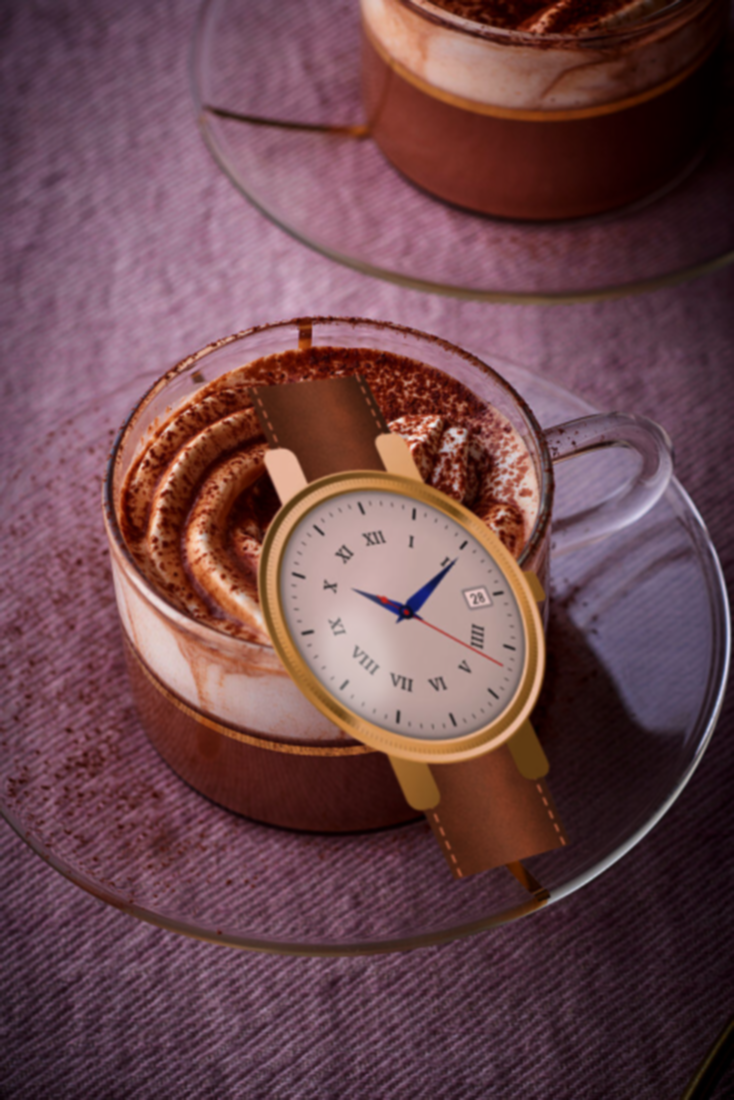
{"hour": 10, "minute": 10, "second": 22}
